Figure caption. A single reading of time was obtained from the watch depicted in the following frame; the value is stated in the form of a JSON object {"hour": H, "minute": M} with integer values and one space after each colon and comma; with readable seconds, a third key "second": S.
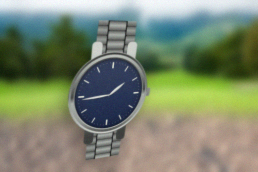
{"hour": 1, "minute": 44}
